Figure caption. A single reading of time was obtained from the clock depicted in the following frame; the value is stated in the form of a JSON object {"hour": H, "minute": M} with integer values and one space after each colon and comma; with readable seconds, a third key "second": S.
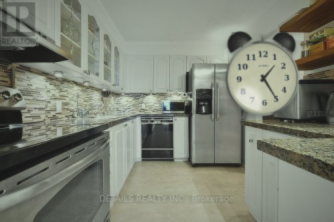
{"hour": 1, "minute": 25}
